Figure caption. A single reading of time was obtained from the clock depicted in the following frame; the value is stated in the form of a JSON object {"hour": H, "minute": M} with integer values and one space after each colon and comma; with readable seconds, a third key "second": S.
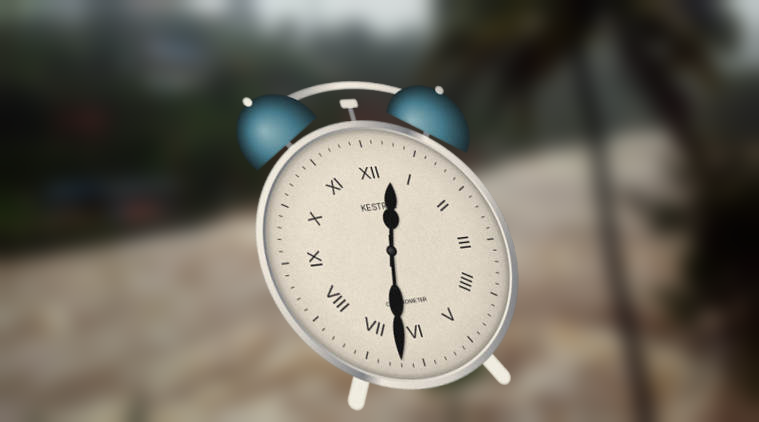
{"hour": 12, "minute": 32}
